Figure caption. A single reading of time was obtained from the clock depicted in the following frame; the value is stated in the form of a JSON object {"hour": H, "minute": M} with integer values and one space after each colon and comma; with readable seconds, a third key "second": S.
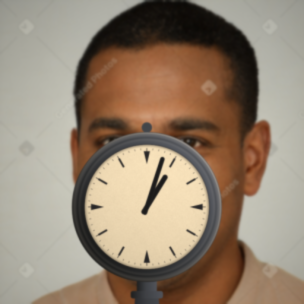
{"hour": 1, "minute": 3}
